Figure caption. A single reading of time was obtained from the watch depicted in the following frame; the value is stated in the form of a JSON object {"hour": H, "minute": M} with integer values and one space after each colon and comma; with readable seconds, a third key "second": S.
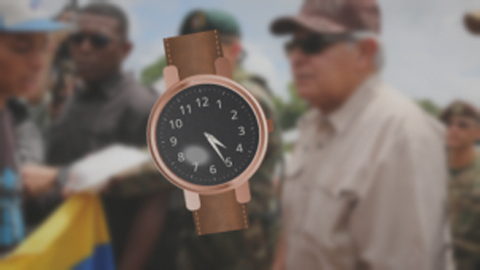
{"hour": 4, "minute": 26}
